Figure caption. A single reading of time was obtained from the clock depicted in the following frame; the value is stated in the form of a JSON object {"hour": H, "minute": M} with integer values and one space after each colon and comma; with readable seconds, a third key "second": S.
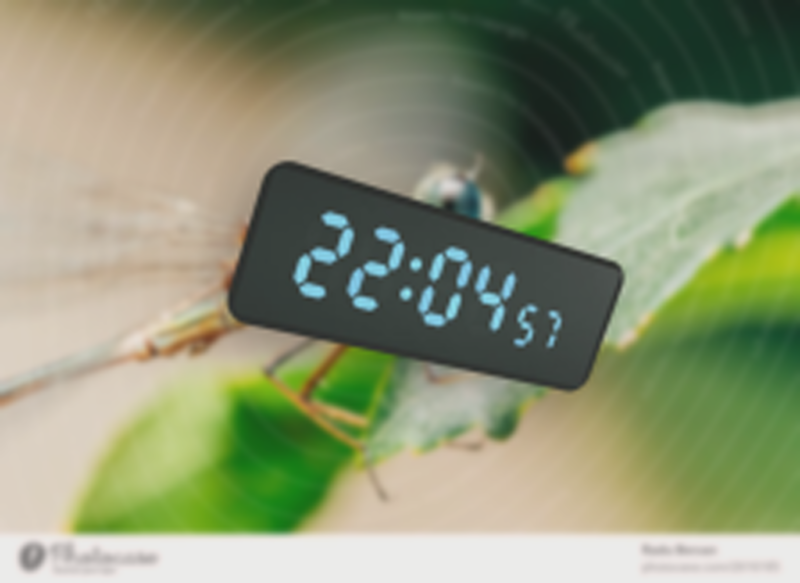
{"hour": 22, "minute": 4, "second": 57}
